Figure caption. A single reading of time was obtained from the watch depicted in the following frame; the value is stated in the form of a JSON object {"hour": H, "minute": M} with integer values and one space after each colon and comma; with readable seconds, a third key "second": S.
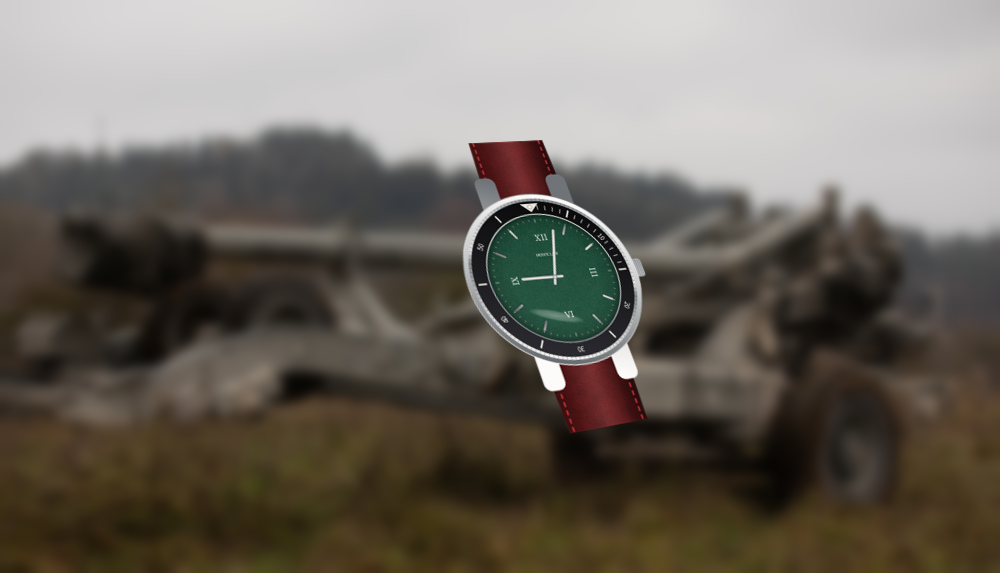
{"hour": 9, "minute": 3}
